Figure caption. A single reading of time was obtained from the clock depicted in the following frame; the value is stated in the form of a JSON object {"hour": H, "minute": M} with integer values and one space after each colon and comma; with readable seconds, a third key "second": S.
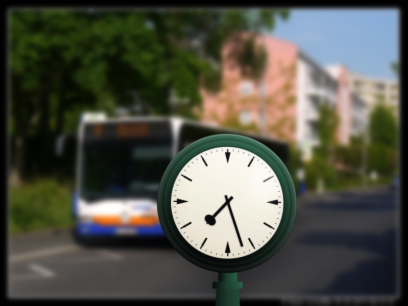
{"hour": 7, "minute": 27}
